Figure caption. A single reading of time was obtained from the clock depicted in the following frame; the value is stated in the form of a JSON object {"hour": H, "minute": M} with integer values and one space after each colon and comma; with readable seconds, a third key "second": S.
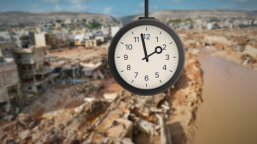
{"hour": 1, "minute": 58}
